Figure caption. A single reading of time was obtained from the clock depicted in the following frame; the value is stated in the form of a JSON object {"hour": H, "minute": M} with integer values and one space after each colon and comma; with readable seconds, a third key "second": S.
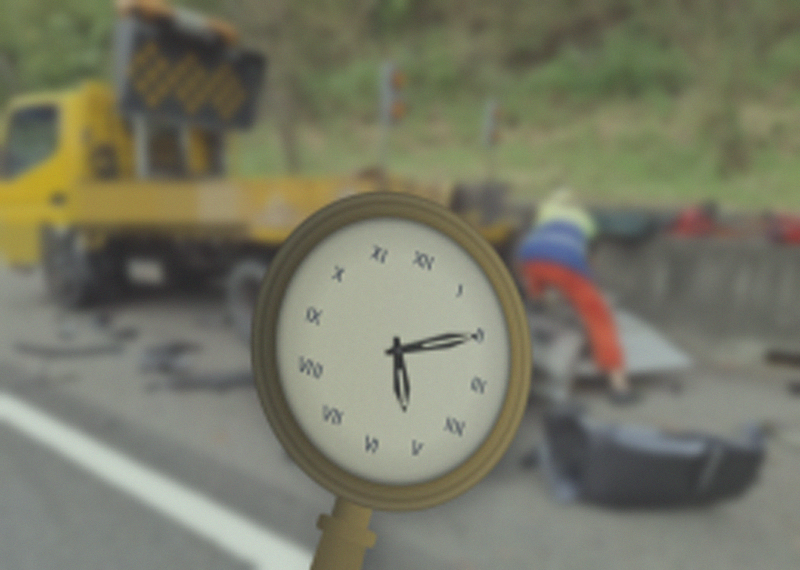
{"hour": 5, "minute": 10}
